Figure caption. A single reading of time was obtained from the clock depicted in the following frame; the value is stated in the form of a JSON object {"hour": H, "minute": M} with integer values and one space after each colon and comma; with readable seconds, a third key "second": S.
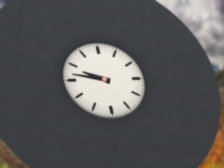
{"hour": 9, "minute": 47}
